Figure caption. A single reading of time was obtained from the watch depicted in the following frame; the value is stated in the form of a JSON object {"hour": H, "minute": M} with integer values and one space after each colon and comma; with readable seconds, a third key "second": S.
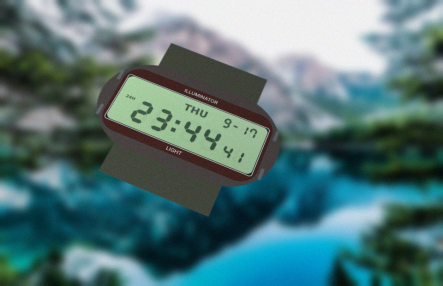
{"hour": 23, "minute": 44, "second": 41}
